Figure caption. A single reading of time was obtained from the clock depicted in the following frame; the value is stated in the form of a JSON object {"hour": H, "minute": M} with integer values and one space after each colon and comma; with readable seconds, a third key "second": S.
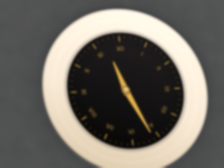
{"hour": 11, "minute": 26}
